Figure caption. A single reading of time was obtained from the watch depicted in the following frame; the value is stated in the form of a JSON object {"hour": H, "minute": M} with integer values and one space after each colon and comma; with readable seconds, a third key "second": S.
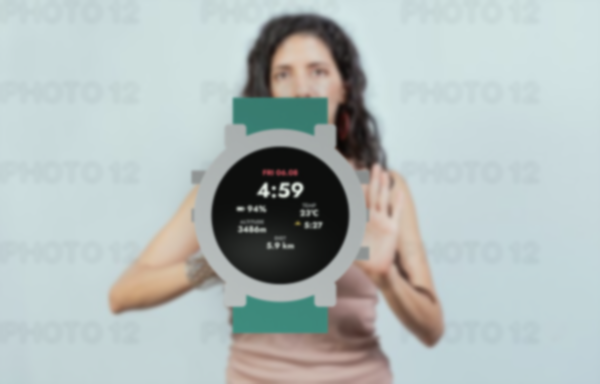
{"hour": 4, "minute": 59}
